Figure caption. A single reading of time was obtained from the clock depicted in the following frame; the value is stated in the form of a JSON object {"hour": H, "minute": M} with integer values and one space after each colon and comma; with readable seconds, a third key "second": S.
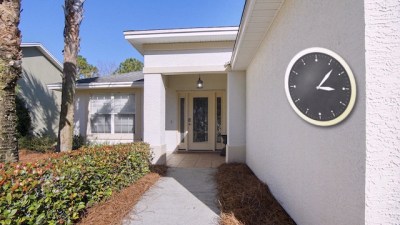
{"hour": 3, "minute": 7}
